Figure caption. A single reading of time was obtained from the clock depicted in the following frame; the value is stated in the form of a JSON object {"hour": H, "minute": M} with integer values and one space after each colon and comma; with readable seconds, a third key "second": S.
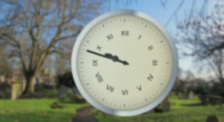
{"hour": 9, "minute": 48}
